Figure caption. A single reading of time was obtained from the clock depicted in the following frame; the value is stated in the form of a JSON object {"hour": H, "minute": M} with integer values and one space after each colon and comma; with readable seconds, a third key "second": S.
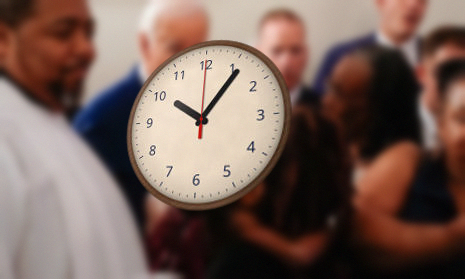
{"hour": 10, "minute": 6, "second": 0}
